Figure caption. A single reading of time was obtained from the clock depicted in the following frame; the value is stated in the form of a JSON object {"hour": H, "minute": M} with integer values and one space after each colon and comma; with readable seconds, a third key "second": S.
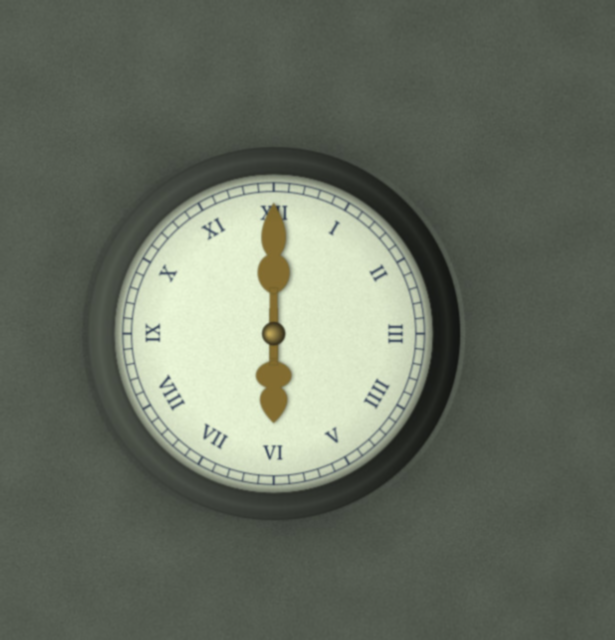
{"hour": 6, "minute": 0}
